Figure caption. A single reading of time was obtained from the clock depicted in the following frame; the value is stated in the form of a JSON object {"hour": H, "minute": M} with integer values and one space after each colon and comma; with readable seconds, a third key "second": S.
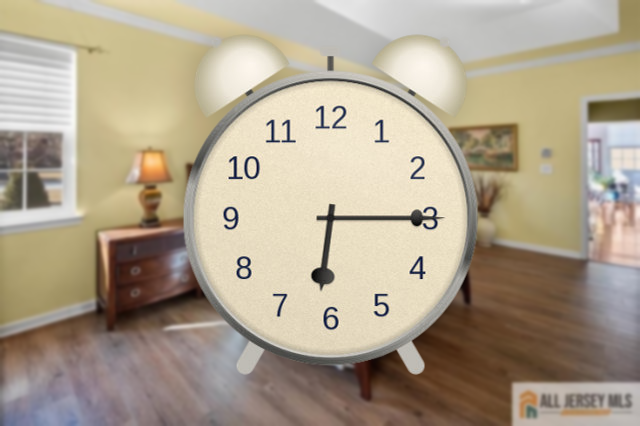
{"hour": 6, "minute": 15}
